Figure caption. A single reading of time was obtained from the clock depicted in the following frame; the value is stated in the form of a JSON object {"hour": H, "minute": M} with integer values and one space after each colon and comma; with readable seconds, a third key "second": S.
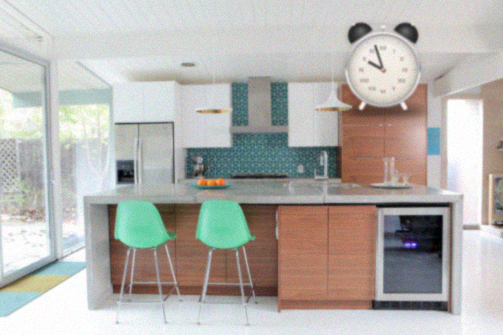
{"hour": 9, "minute": 57}
